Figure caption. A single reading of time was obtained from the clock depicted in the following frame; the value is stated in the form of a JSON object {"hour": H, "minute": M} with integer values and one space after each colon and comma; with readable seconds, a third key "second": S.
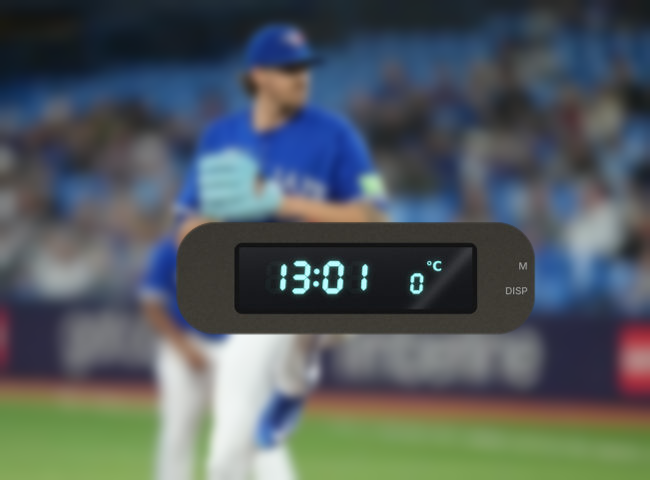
{"hour": 13, "minute": 1}
